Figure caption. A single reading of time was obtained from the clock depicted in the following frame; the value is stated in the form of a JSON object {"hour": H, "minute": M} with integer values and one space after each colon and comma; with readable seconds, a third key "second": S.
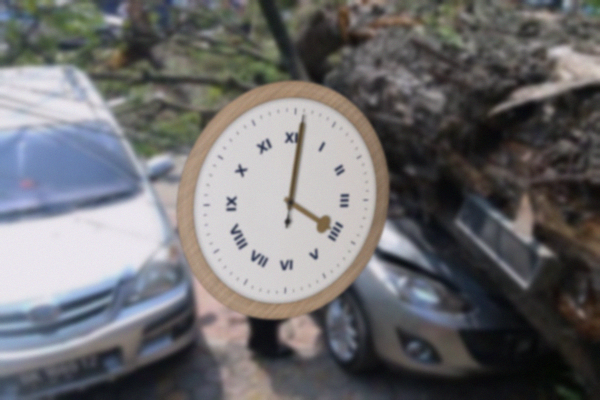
{"hour": 4, "minute": 1, "second": 1}
